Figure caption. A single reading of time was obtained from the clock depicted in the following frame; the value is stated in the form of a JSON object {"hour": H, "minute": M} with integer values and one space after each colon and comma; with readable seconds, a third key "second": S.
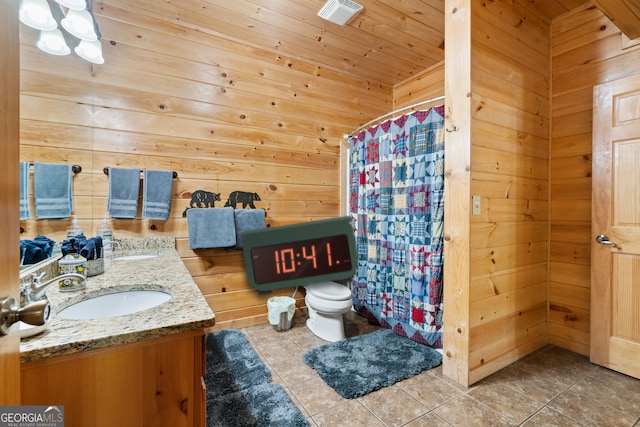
{"hour": 10, "minute": 41}
